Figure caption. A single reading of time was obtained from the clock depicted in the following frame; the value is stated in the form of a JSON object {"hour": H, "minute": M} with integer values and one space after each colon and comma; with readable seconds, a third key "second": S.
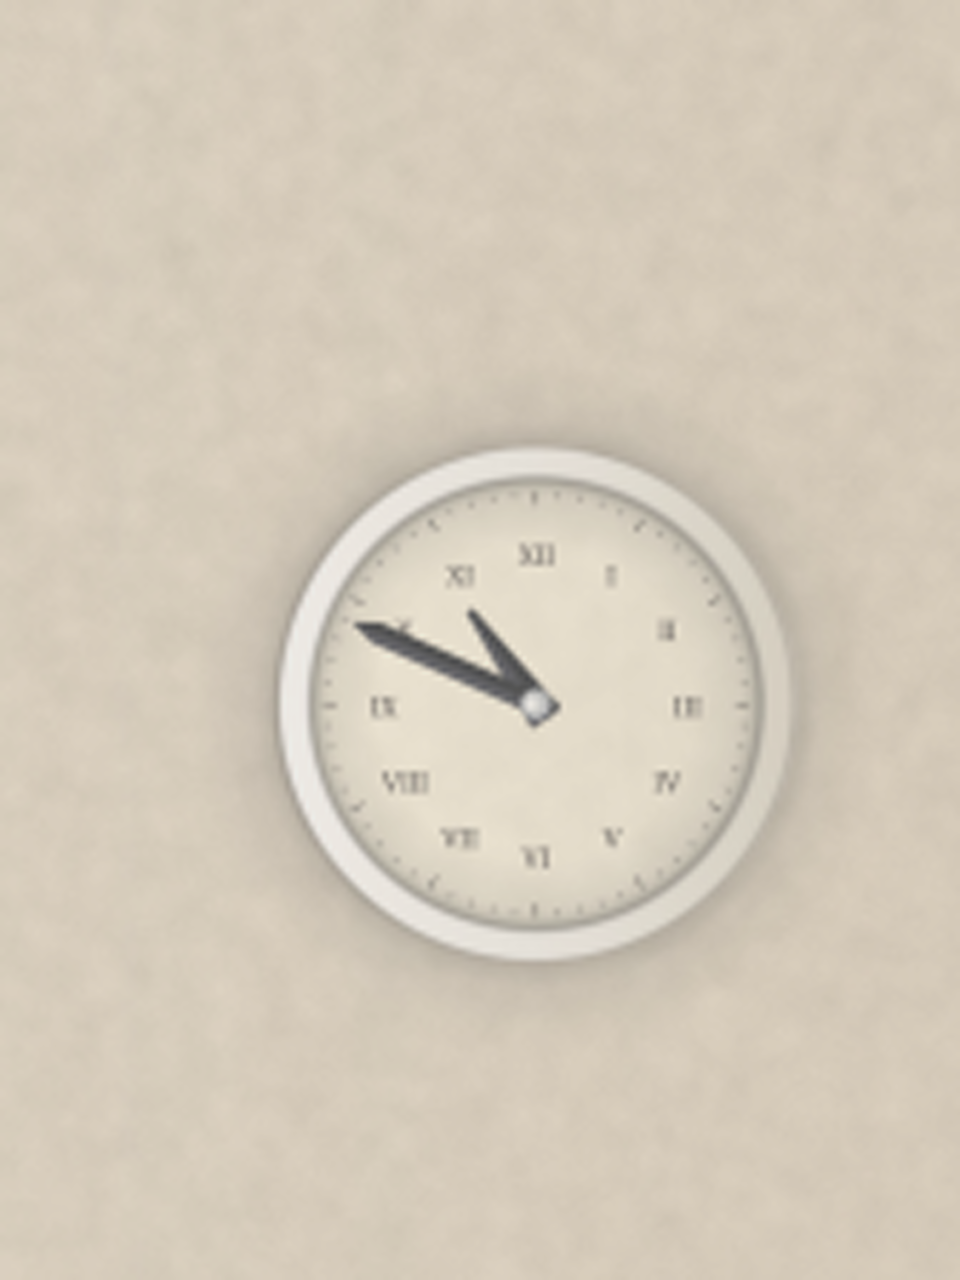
{"hour": 10, "minute": 49}
